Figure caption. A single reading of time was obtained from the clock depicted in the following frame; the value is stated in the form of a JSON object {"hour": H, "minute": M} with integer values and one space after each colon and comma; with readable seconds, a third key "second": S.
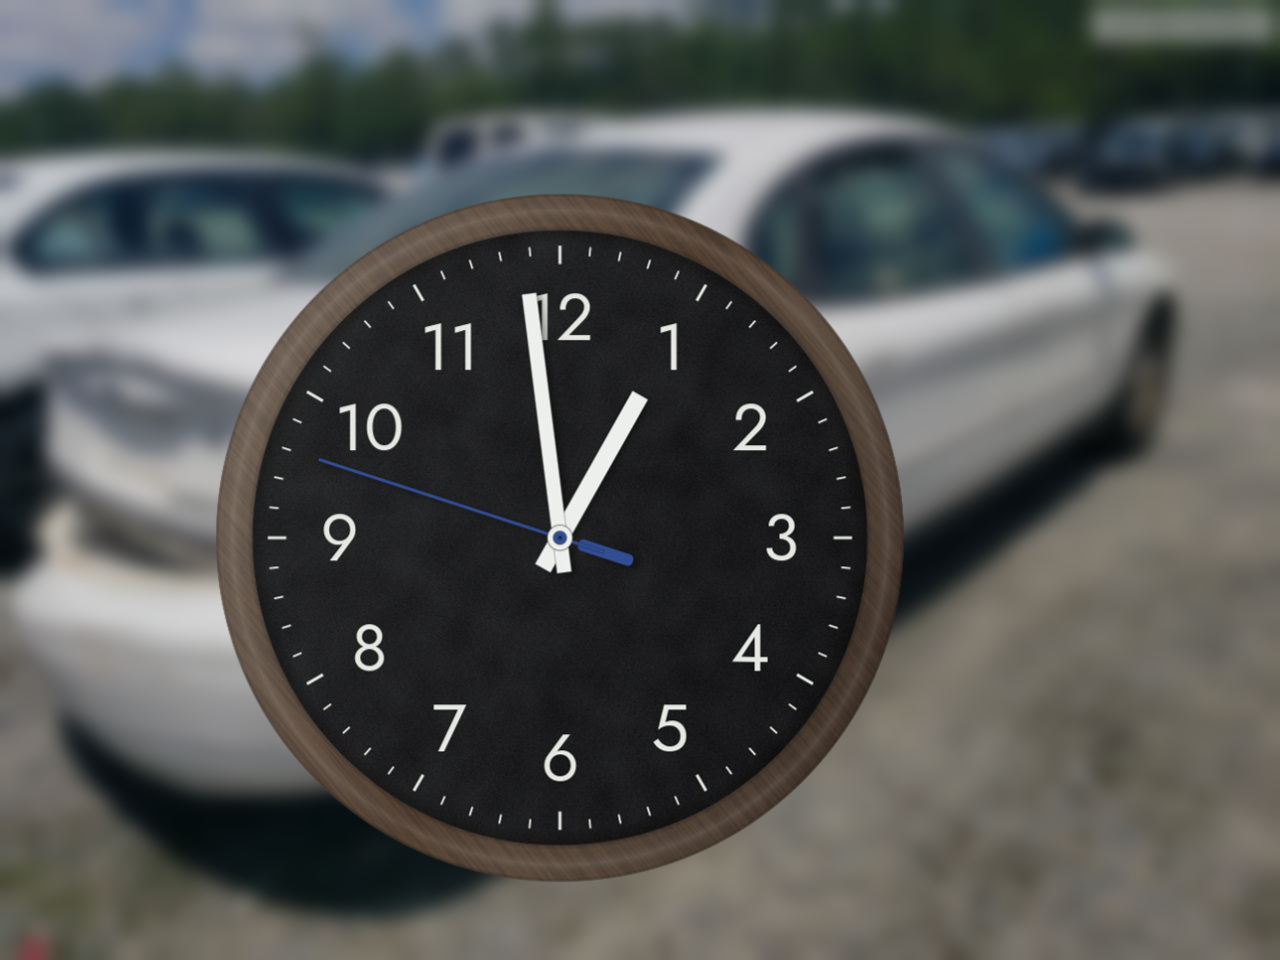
{"hour": 12, "minute": 58, "second": 48}
